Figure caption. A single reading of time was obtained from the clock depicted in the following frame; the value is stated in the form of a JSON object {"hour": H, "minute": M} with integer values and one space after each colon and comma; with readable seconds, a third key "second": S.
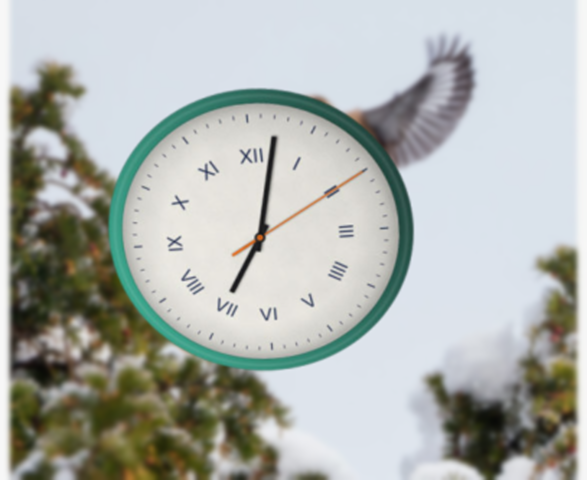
{"hour": 7, "minute": 2, "second": 10}
